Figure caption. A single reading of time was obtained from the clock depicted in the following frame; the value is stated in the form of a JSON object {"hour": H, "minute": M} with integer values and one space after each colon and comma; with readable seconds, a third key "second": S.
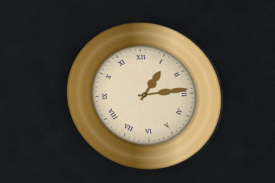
{"hour": 1, "minute": 14}
